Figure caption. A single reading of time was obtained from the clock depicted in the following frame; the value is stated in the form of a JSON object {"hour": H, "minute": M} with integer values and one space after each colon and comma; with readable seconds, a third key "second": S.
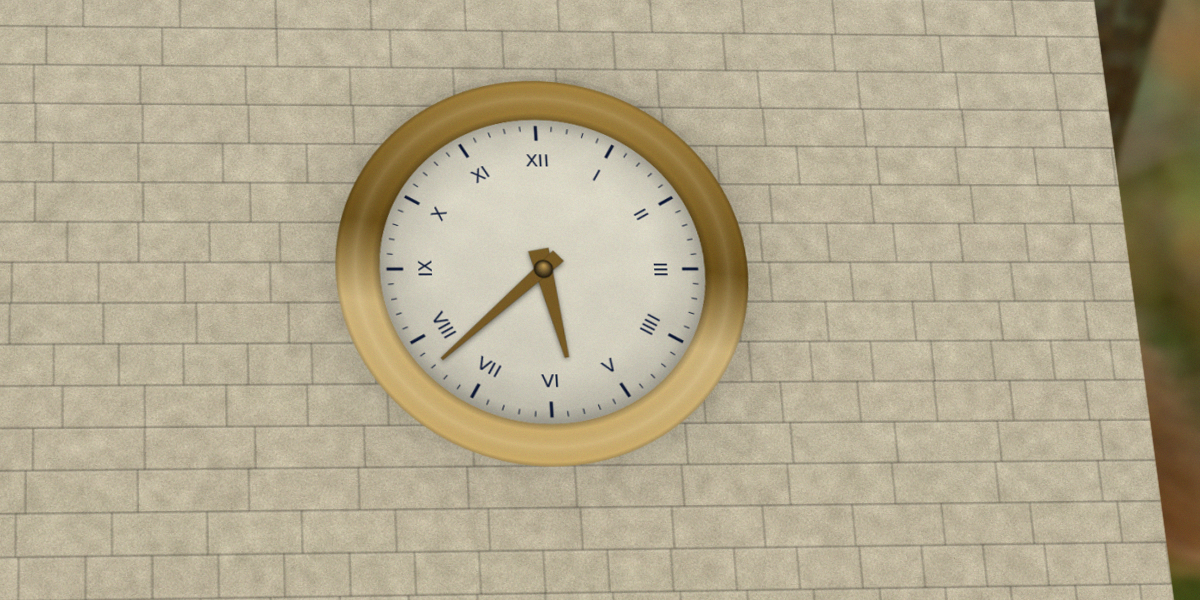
{"hour": 5, "minute": 38}
